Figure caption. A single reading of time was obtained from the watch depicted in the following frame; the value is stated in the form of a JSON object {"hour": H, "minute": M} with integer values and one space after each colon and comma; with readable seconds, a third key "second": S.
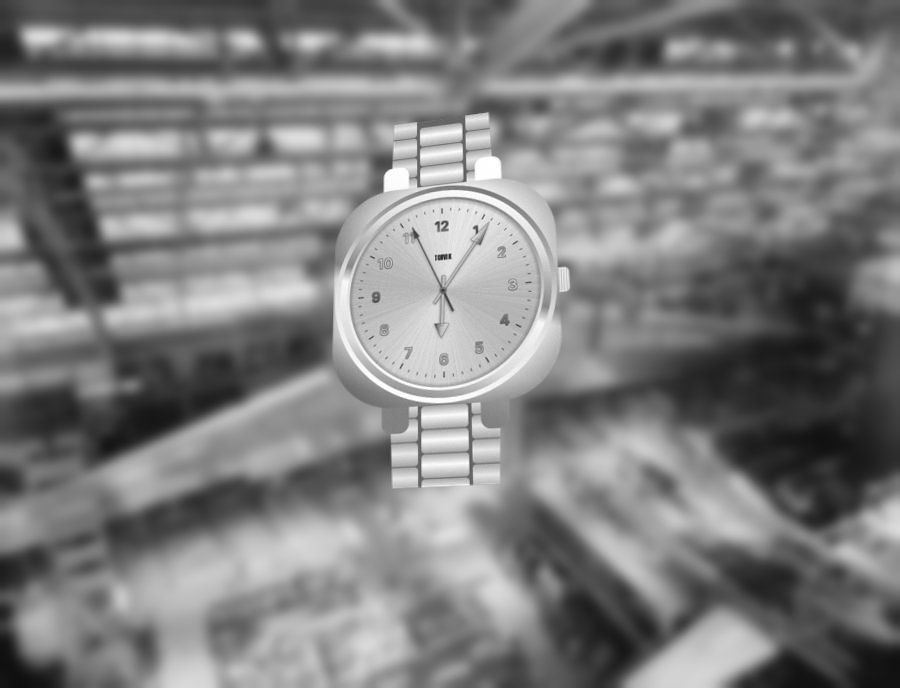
{"hour": 6, "minute": 5, "second": 56}
